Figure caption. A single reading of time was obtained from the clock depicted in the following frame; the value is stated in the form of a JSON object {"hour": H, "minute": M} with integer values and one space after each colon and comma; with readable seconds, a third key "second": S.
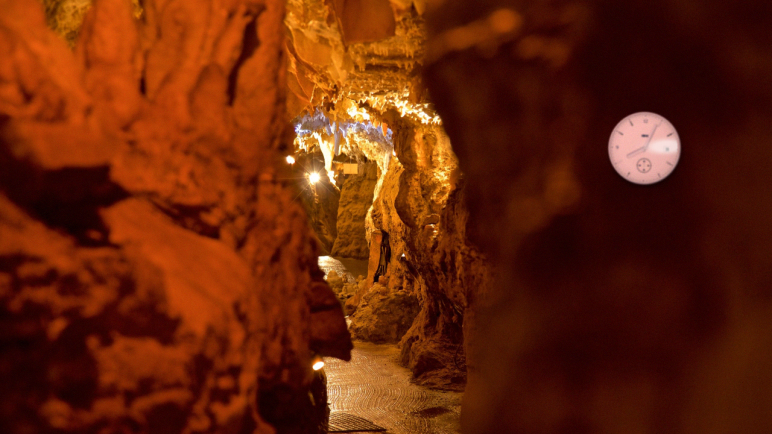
{"hour": 8, "minute": 4}
